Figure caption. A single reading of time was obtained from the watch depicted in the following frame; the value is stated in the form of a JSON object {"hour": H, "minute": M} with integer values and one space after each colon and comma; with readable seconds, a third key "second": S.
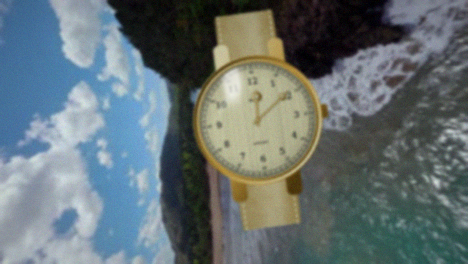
{"hour": 12, "minute": 9}
